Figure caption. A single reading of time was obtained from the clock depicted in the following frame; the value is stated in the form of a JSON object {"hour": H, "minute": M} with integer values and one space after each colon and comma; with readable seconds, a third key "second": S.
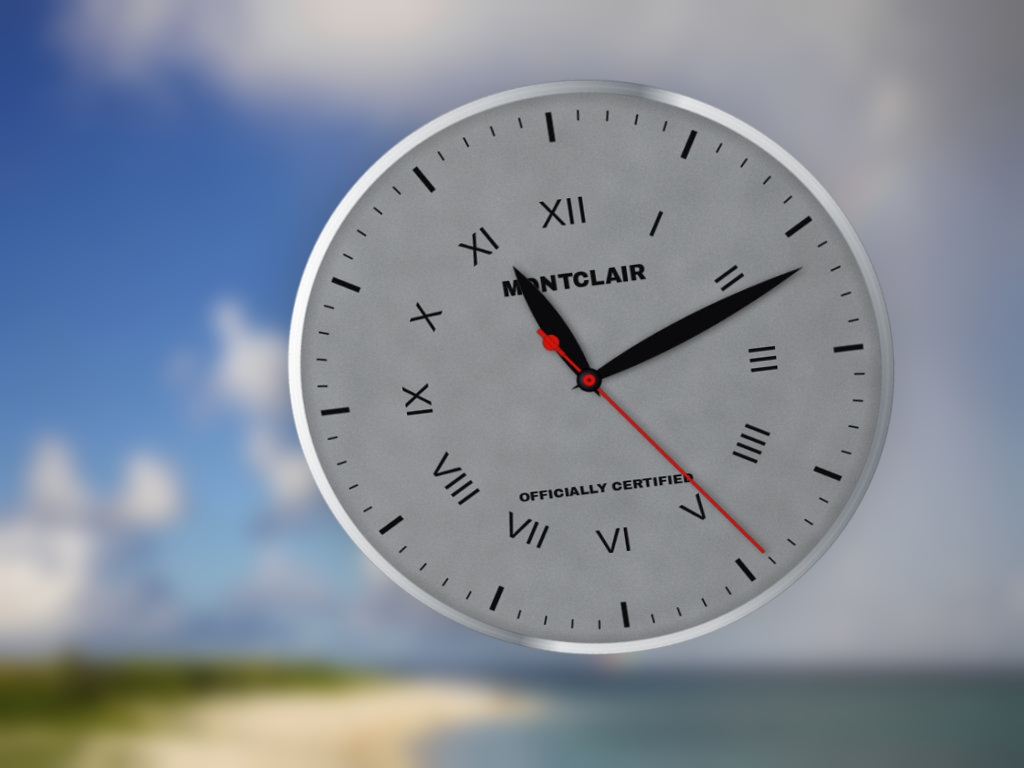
{"hour": 11, "minute": 11, "second": 24}
